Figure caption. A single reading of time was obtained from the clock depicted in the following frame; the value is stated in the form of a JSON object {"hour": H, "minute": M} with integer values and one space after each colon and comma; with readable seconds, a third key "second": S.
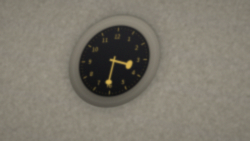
{"hour": 3, "minute": 31}
